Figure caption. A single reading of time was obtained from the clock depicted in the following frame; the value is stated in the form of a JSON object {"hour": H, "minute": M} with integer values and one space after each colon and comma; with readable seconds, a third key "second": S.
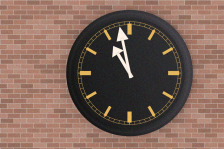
{"hour": 10, "minute": 58}
